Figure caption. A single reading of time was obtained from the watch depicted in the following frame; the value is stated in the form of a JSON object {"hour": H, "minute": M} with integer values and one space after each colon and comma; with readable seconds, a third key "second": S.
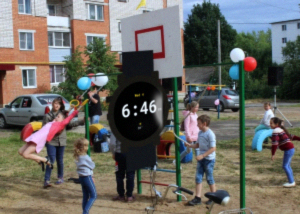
{"hour": 6, "minute": 46}
